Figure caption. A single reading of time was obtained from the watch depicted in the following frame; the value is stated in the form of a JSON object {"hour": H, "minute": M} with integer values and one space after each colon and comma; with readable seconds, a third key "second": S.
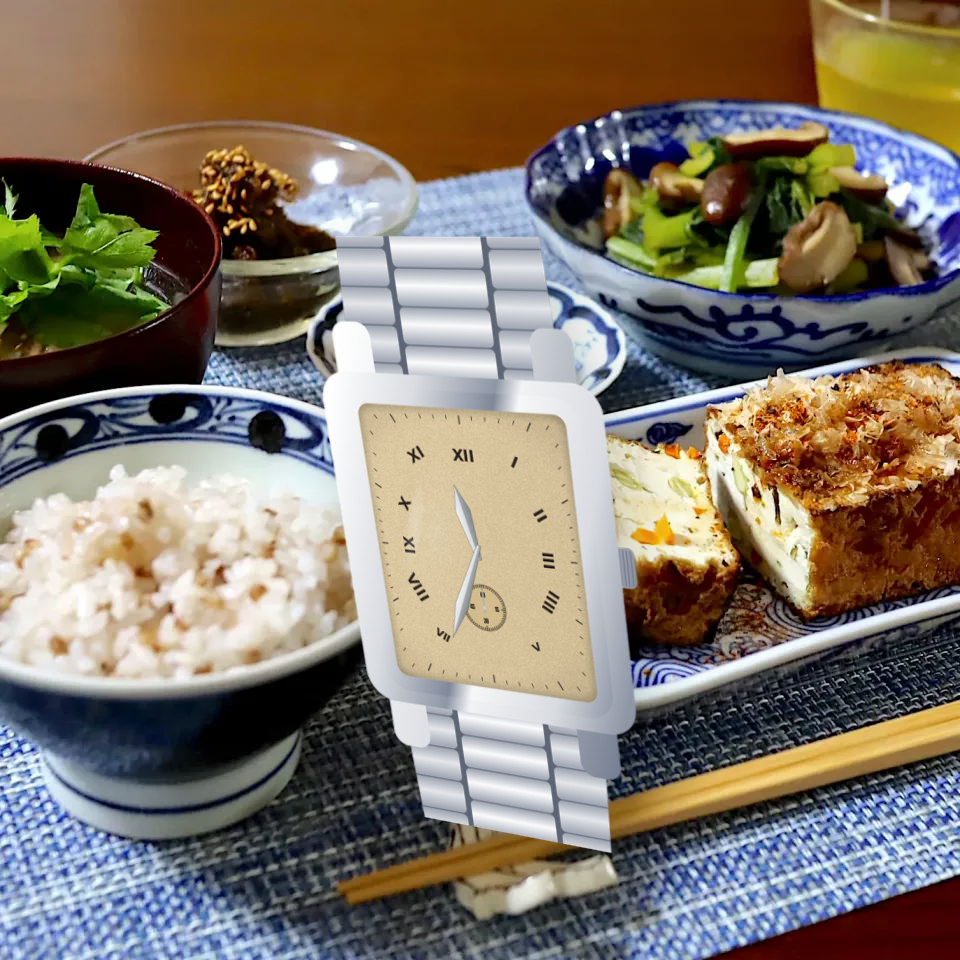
{"hour": 11, "minute": 34}
